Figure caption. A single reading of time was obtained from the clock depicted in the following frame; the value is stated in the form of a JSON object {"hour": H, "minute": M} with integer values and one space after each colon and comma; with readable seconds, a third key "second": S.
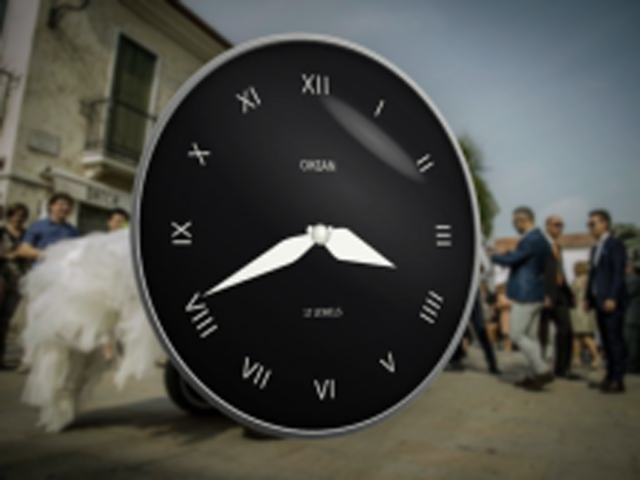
{"hour": 3, "minute": 41}
